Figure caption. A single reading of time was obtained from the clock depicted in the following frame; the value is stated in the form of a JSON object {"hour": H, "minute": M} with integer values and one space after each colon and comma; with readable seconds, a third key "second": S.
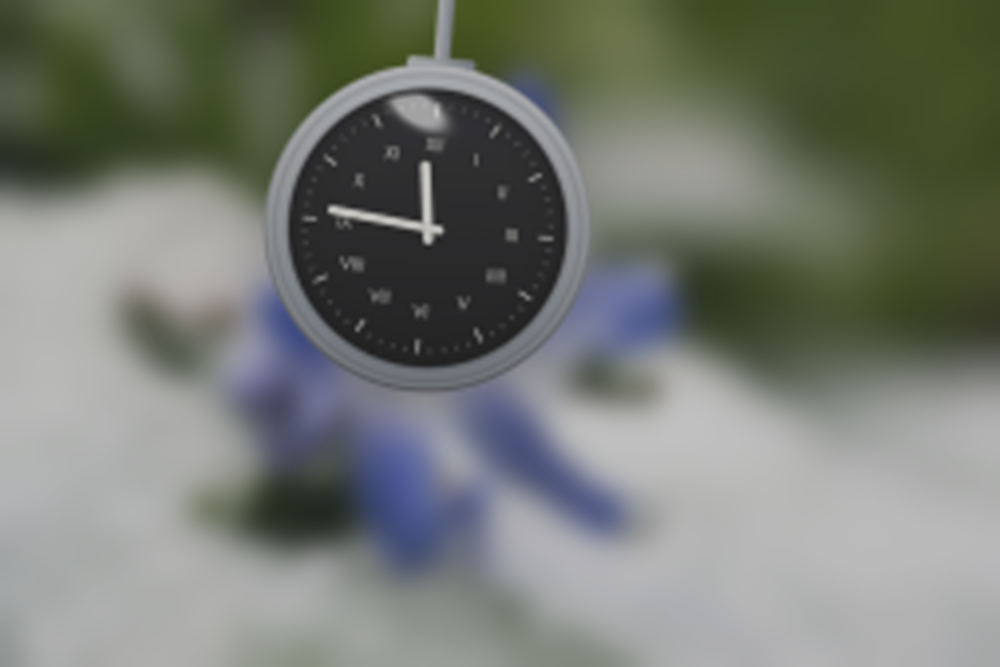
{"hour": 11, "minute": 46}
